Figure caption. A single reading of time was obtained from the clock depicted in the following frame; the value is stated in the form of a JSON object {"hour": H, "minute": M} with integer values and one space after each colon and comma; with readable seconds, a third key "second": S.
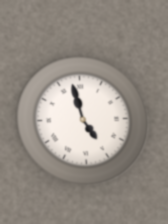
{"hour": 4, "minute": 58}
